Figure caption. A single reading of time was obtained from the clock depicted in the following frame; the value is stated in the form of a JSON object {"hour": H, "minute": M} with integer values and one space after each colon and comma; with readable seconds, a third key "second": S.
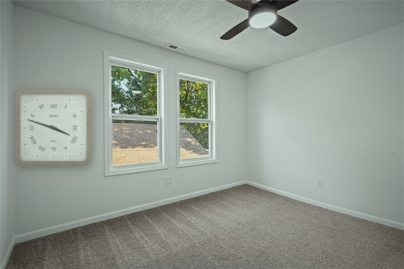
{"hour": 3, "minute": 48}
